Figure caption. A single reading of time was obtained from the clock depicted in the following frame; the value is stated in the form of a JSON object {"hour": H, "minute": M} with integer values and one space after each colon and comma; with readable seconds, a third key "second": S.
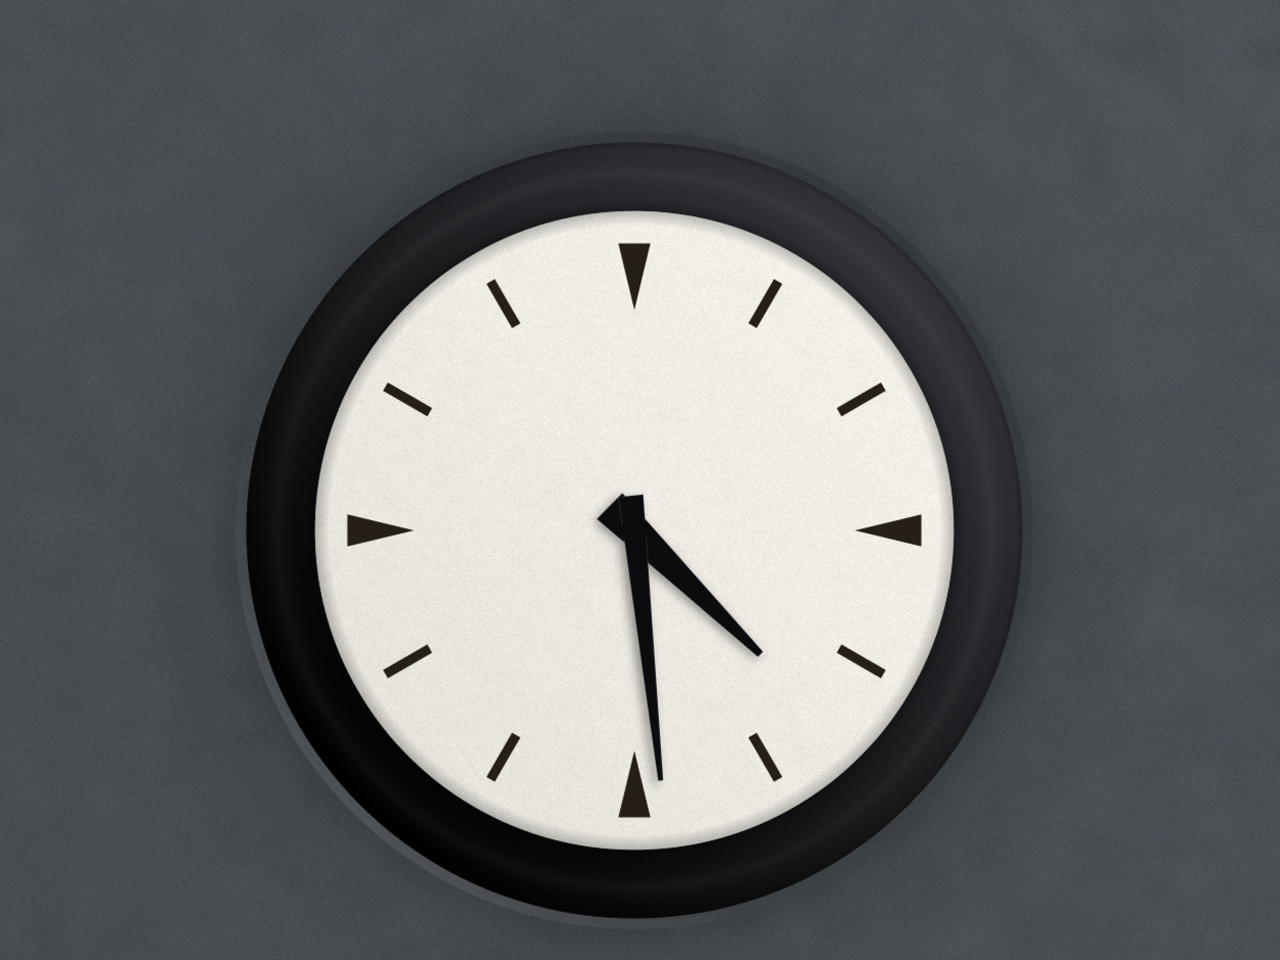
{"hour": 4, "minute": 29}
